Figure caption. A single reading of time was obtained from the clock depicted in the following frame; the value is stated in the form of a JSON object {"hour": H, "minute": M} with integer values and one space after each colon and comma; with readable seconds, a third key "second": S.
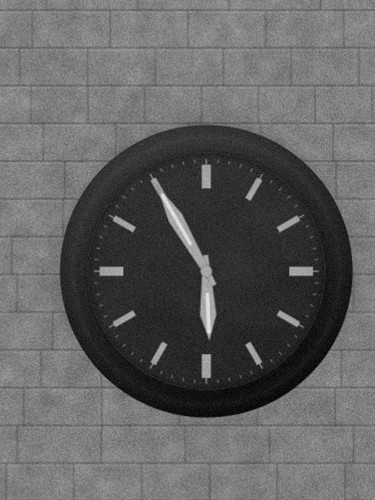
{"hour": 5, "minute": 55}
